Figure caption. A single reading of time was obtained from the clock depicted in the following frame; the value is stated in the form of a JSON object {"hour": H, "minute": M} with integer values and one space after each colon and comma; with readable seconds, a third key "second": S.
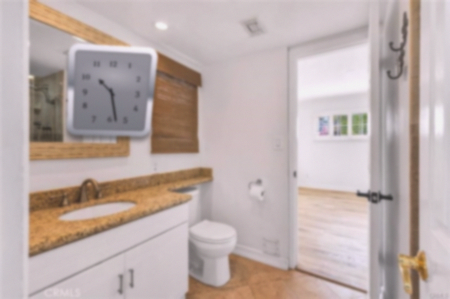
{"hour": 10, "minute": 28}
